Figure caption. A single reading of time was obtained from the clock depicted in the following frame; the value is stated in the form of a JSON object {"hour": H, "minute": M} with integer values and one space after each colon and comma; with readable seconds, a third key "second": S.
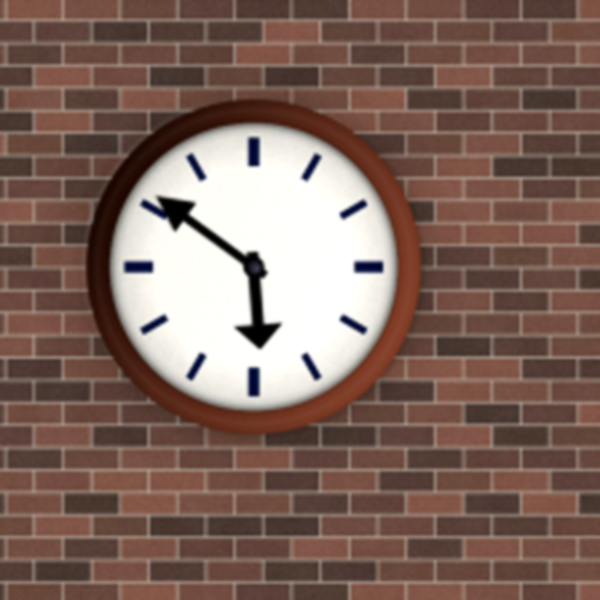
{"hour": 5, "minute": 51}
